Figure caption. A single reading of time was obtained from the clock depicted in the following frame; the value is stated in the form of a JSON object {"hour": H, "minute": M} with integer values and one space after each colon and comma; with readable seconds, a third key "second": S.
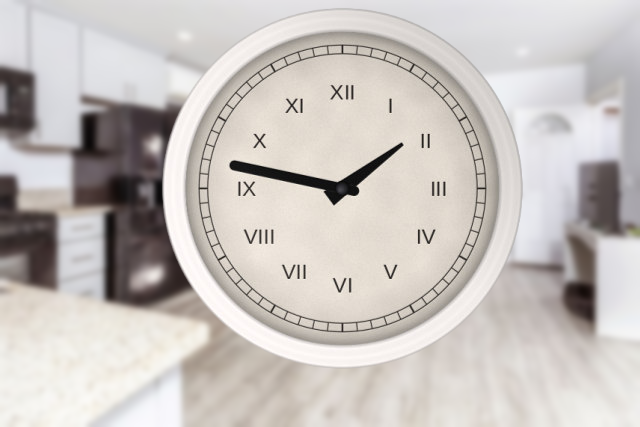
{"hour": 1, "minute": 47}
